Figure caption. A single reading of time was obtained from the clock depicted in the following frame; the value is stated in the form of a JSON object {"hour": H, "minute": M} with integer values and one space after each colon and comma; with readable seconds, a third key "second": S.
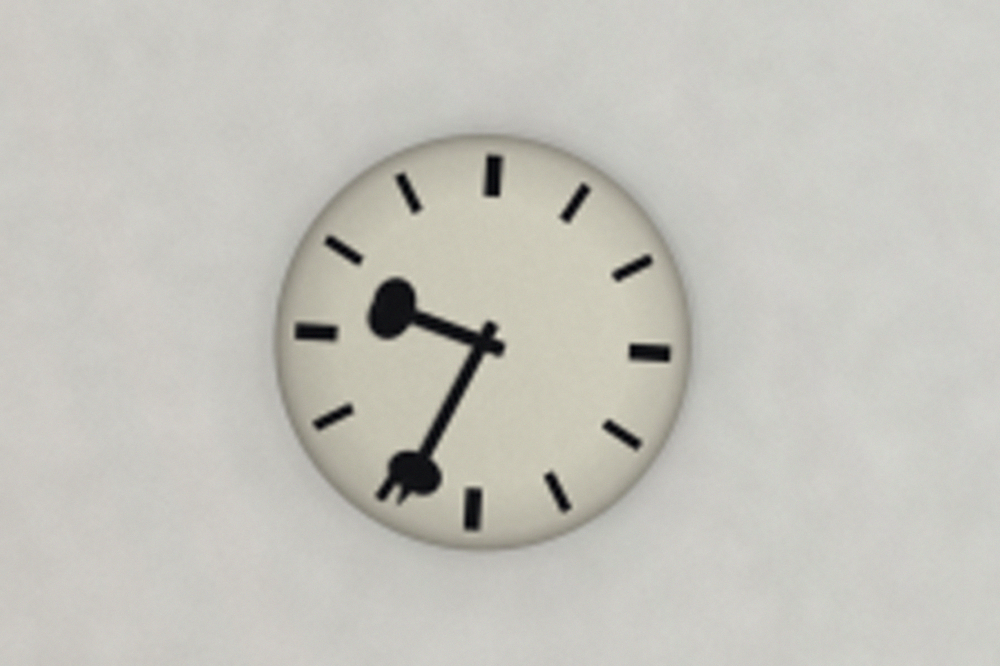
{"hour": 9, "minute": 34}
